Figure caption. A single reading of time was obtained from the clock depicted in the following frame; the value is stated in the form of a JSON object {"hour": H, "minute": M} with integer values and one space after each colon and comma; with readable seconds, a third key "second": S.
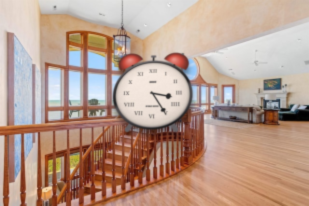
{"hour": 3, "minute": 25}
